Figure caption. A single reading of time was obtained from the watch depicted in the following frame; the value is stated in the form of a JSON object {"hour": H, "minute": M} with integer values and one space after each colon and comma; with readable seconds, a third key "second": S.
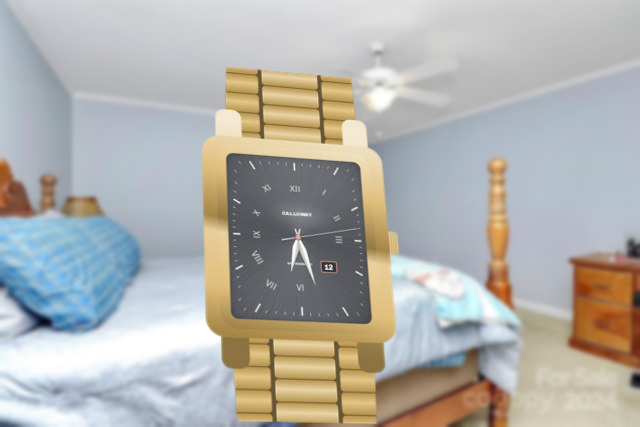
{"hour": 6, "minute": 27, "second": 13}
